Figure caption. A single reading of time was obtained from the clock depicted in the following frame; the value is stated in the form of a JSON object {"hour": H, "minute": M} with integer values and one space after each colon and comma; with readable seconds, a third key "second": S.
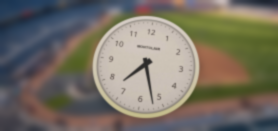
{"hour": 7, "minute": 27}
